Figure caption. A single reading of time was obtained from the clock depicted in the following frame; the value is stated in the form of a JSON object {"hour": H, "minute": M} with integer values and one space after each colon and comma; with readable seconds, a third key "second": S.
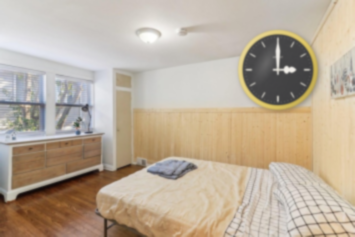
{"hour": 3, "minute": 0}
